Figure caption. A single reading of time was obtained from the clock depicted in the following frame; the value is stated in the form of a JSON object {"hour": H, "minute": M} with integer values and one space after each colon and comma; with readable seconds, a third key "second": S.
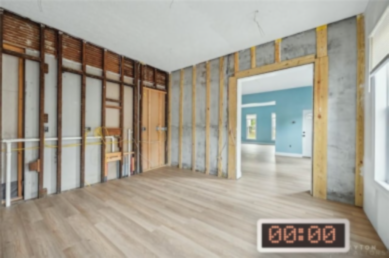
{"hour": 0, "minute": 0}
